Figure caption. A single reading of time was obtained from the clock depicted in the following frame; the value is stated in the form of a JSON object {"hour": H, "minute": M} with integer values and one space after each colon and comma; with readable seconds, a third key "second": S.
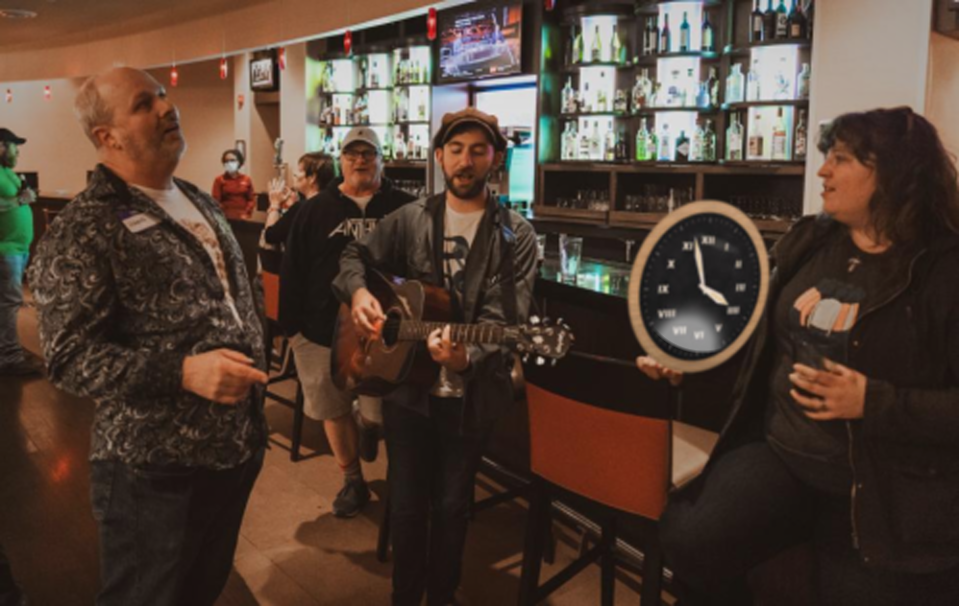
{"hour": 3, "minute": 57}
